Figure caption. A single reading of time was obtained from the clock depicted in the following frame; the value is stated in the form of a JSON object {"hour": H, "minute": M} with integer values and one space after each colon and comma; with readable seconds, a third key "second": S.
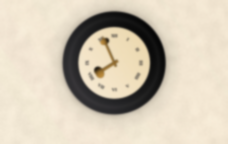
{"hour": 7, "minute": 56}
